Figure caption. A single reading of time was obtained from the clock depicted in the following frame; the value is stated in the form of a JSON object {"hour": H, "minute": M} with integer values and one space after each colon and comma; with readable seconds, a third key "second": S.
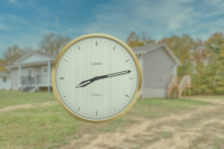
{"hour": 8, "minute": 13}
